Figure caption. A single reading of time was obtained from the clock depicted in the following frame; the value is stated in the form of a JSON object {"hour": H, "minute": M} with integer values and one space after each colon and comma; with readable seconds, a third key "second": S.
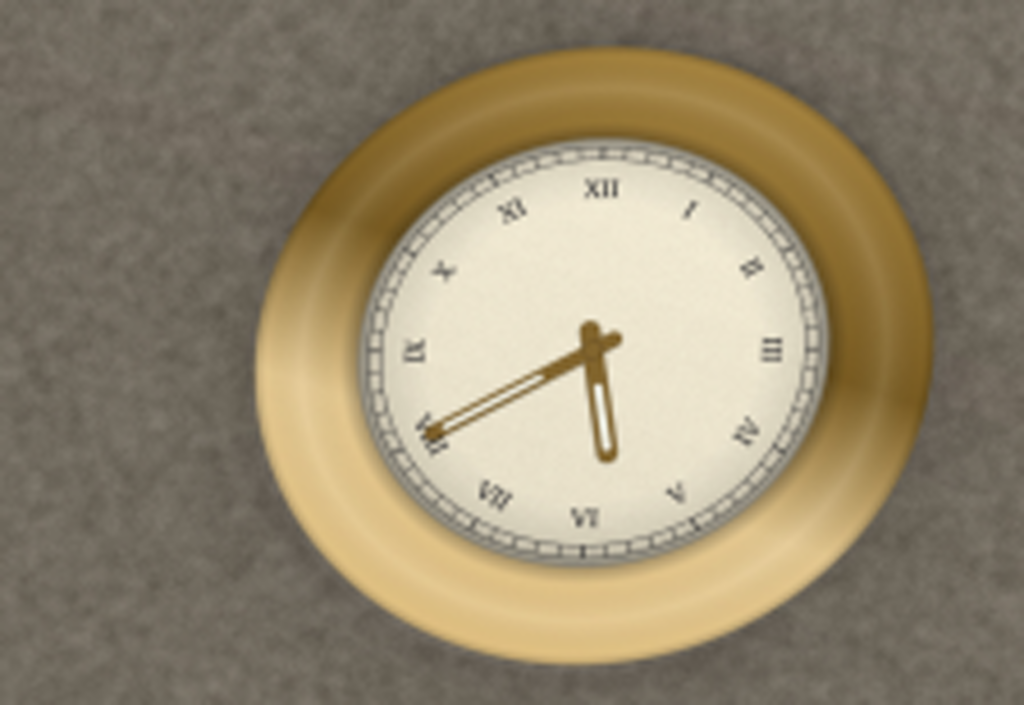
{"hour": 5, "minute": 40}
